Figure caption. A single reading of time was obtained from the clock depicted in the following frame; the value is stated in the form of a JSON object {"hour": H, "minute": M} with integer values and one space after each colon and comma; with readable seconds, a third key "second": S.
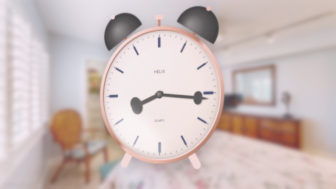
{"hour": 8, "minute": 16}
